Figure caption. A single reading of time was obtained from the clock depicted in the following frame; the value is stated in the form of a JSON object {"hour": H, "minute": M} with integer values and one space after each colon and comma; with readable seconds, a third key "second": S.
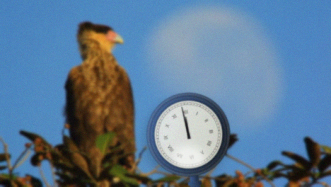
{"hour": 11, "minute": 59}
